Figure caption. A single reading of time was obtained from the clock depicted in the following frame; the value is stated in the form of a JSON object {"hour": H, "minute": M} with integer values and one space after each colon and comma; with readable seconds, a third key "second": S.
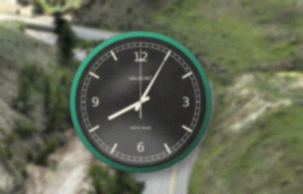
{"hour": 8, "minute": 5, "second": 0}
